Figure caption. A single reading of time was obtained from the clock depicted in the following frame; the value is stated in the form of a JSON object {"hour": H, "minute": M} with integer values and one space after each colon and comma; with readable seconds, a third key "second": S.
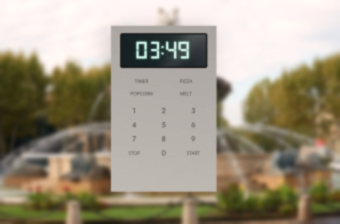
{"hour": 3, "minute": 49}
